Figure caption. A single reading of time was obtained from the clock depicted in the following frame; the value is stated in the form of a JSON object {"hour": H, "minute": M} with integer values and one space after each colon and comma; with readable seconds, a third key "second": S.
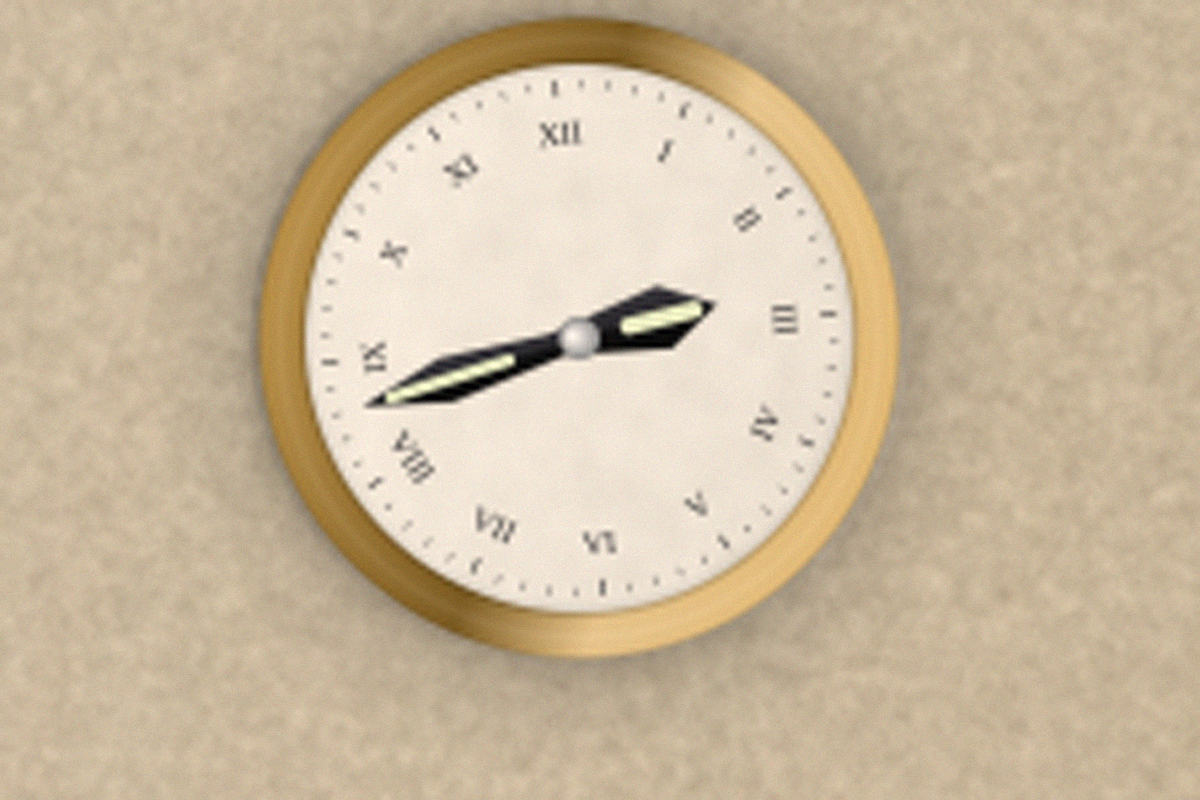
{"hour": 2, "minute": 43}
